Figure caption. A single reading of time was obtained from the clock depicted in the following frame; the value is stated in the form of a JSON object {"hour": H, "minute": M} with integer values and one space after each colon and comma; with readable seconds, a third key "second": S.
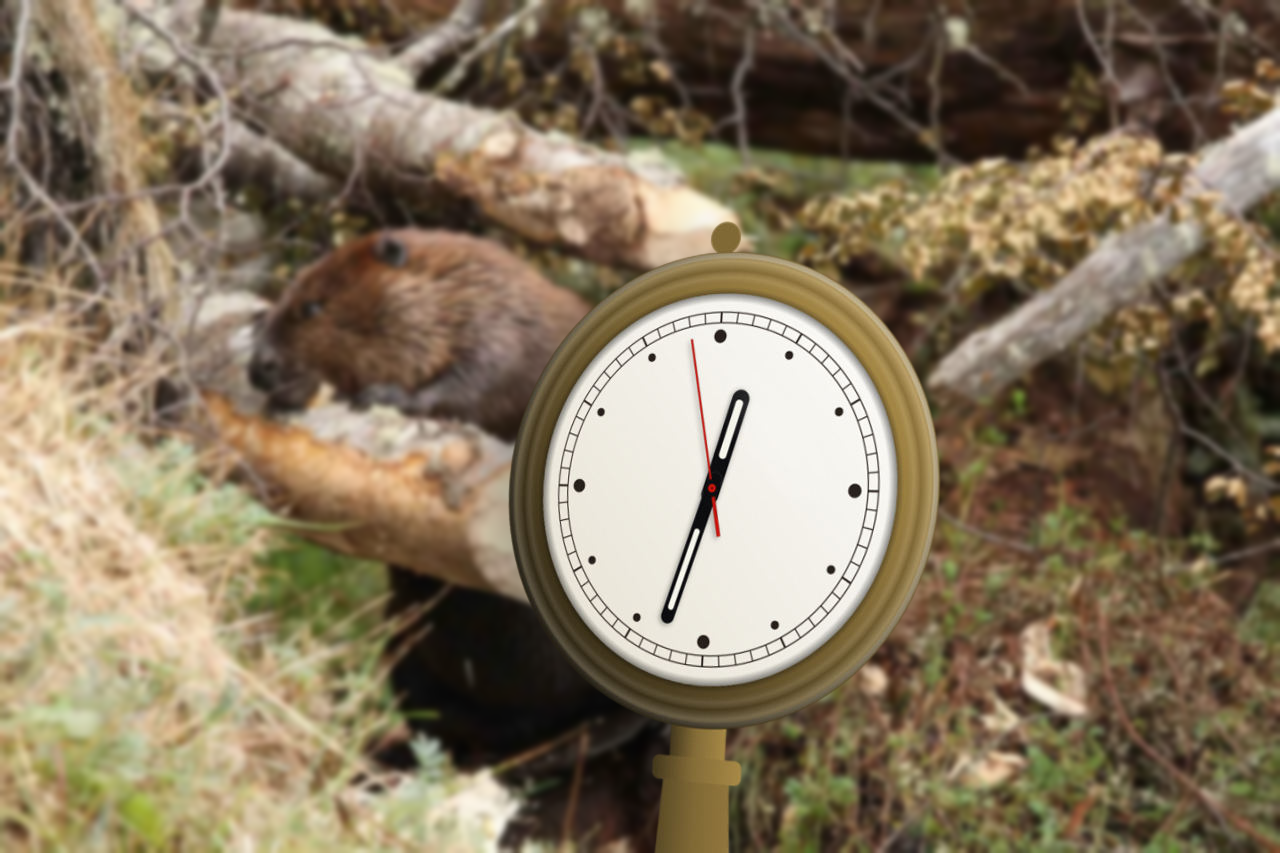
{"hour": 12, "minute": 32, "second": 58}
